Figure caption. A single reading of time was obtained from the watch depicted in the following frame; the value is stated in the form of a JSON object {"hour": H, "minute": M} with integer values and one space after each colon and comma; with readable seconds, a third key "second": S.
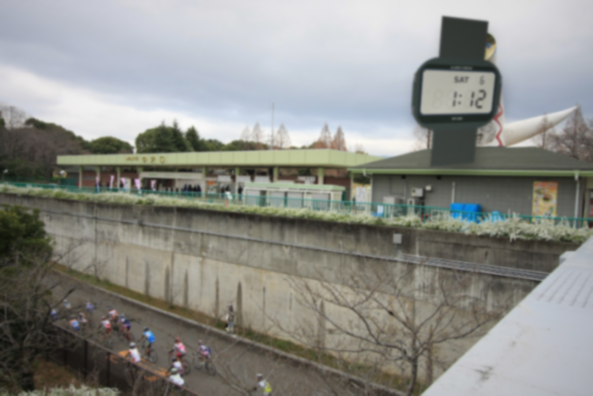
{"hour": 1, "minute": 12}
